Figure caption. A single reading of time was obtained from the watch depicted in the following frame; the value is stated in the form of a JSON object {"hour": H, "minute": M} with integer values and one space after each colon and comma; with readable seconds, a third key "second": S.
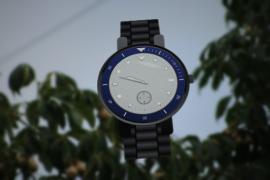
{"hour": 9, "minute": 48}
